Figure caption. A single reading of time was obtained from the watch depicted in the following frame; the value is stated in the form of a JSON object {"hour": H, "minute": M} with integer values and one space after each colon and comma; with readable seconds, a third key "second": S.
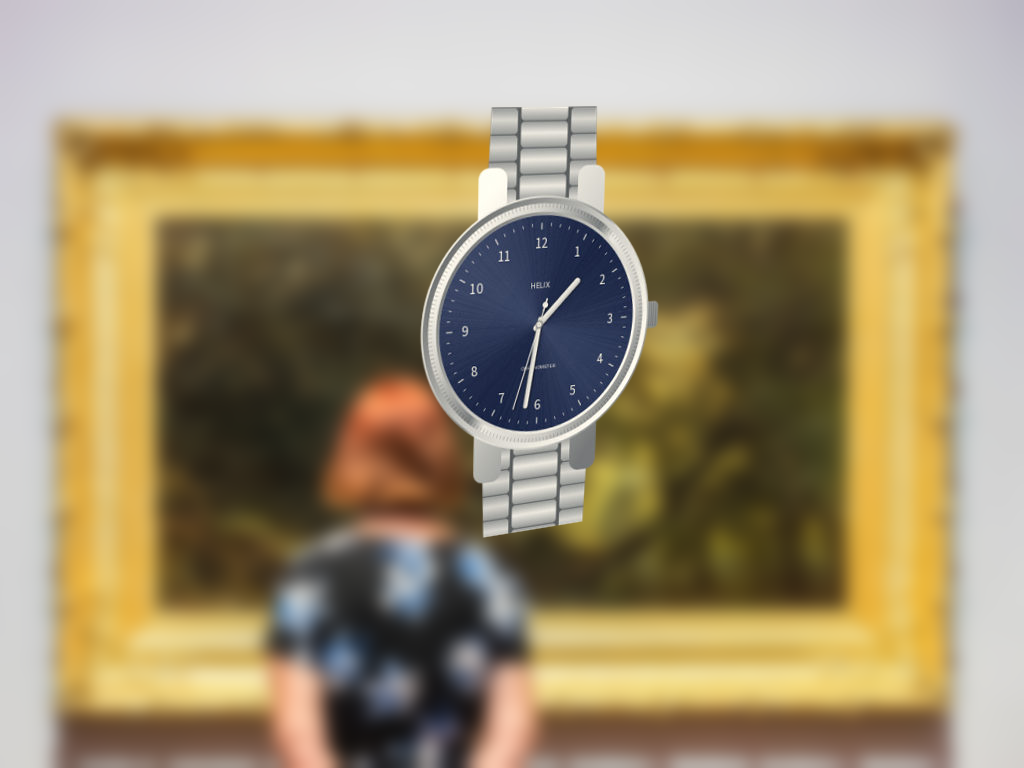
{"hour": 1, "minute": 31, "second": 33}
